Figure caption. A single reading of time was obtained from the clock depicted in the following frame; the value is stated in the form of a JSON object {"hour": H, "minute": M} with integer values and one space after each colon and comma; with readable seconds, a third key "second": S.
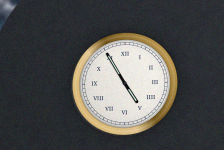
{"hour": 4, "minute": 55}
